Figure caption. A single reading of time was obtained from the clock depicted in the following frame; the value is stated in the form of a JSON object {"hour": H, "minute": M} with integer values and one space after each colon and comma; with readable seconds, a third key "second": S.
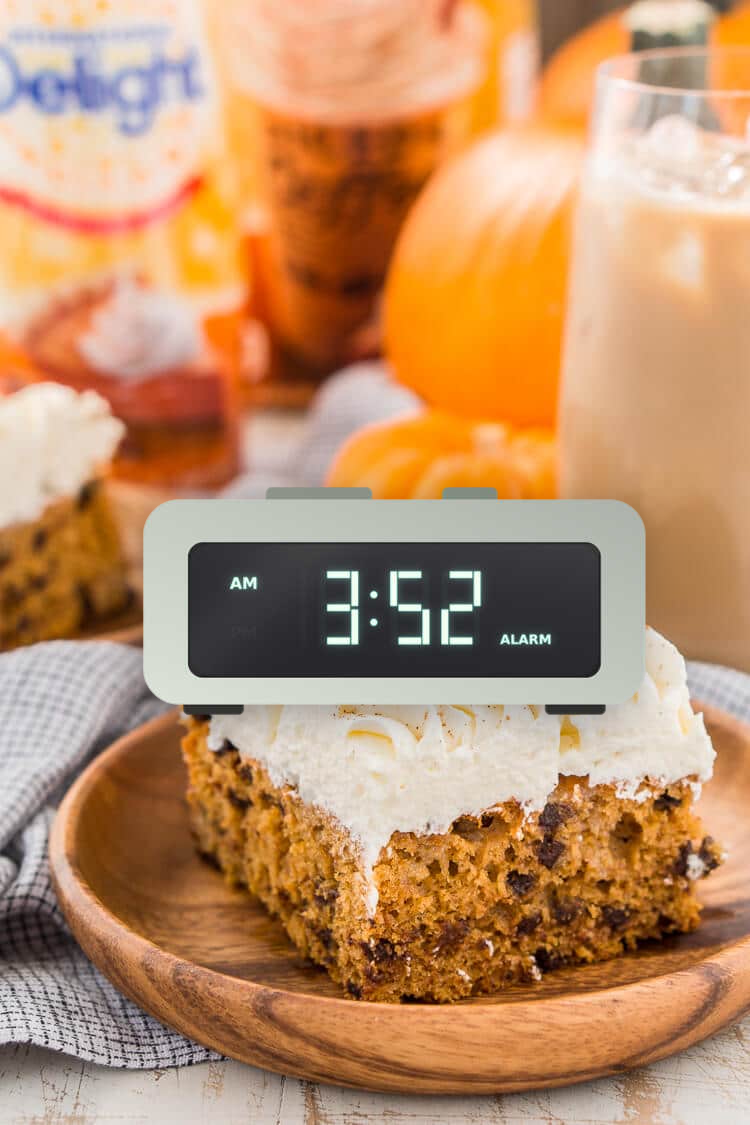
{"hour": 3, "minute": 52}
